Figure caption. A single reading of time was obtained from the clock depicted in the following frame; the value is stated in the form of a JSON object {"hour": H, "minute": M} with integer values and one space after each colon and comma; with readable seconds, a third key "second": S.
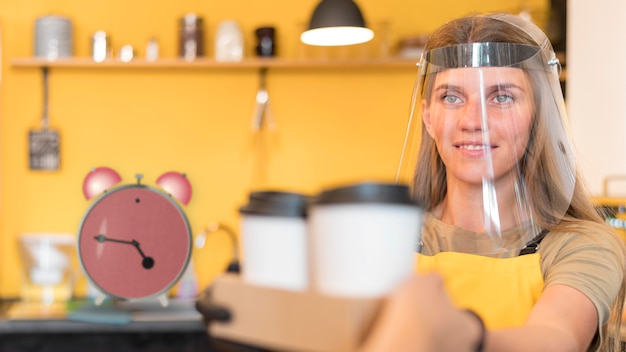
{"hour": 4, "minute": 46}
